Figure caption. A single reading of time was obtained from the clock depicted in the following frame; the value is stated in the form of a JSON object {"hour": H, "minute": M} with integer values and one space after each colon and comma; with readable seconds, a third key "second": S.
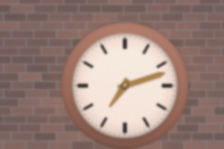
{"hour": 7, "minute": 12}
